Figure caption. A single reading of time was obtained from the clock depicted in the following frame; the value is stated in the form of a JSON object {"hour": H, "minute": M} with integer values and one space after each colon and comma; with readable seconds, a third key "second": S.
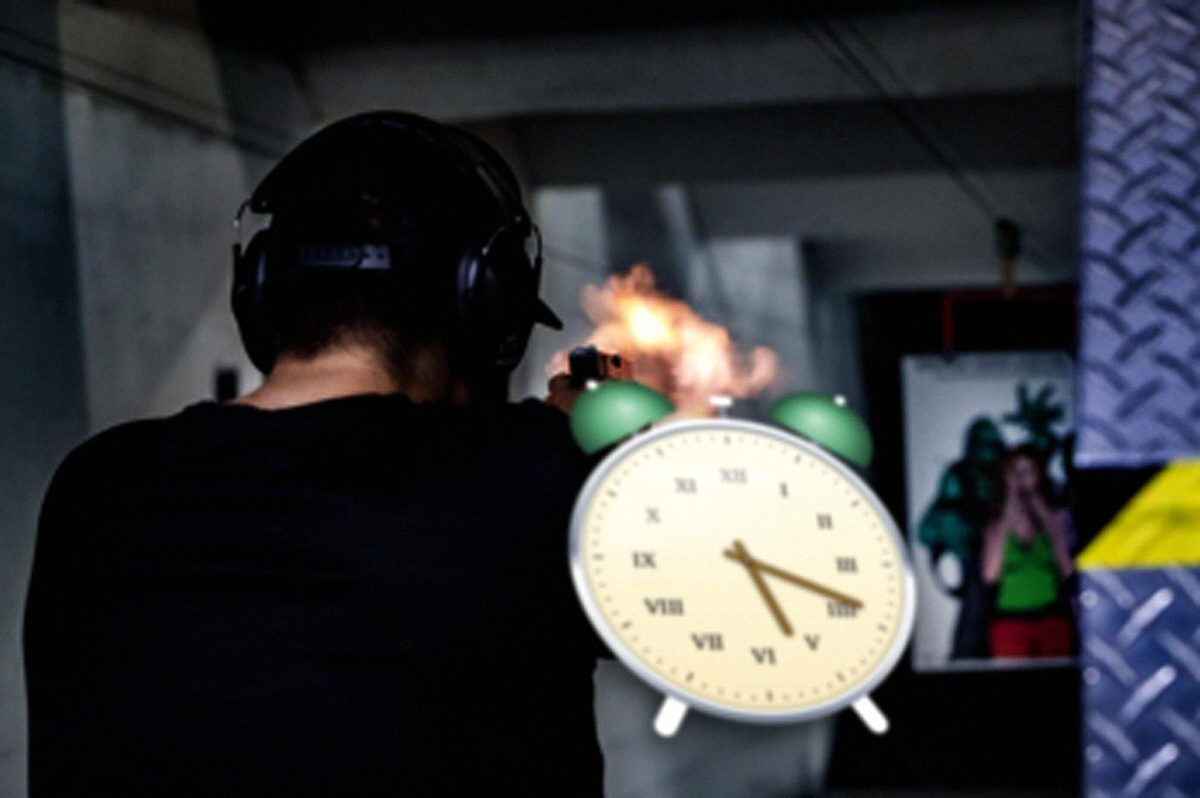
{"hour": 5, "minute": 19}
